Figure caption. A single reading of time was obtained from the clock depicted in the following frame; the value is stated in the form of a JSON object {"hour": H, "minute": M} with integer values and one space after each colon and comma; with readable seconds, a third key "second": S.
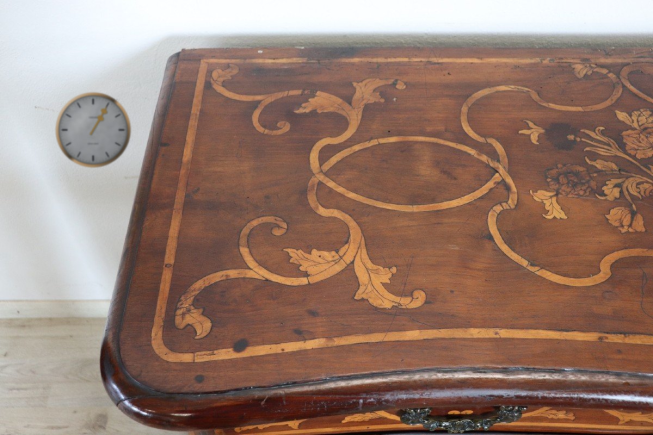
{"hour": 1, "minute": 5}
